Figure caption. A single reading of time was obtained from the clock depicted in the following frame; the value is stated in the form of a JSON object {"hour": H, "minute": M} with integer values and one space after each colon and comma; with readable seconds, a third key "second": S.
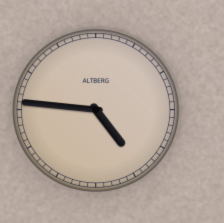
{"hour": 4, "minute": 46}
